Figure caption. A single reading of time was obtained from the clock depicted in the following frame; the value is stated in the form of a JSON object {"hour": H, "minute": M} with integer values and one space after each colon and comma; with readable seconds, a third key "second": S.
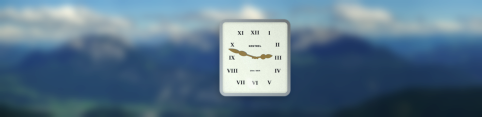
{"hour": 2, "minute": 48}
